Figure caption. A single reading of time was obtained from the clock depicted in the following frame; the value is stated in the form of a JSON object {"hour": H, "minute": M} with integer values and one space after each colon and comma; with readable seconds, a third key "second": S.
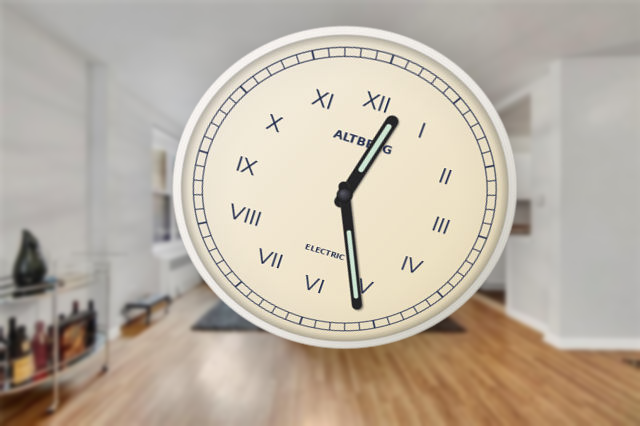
{"hour": 12, "minute": 26}
